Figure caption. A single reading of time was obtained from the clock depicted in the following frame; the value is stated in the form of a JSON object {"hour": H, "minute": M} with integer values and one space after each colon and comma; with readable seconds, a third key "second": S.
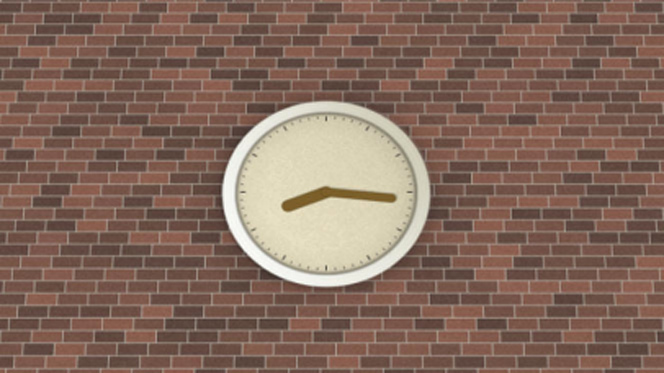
{"hour": 8, "minute": 16}
